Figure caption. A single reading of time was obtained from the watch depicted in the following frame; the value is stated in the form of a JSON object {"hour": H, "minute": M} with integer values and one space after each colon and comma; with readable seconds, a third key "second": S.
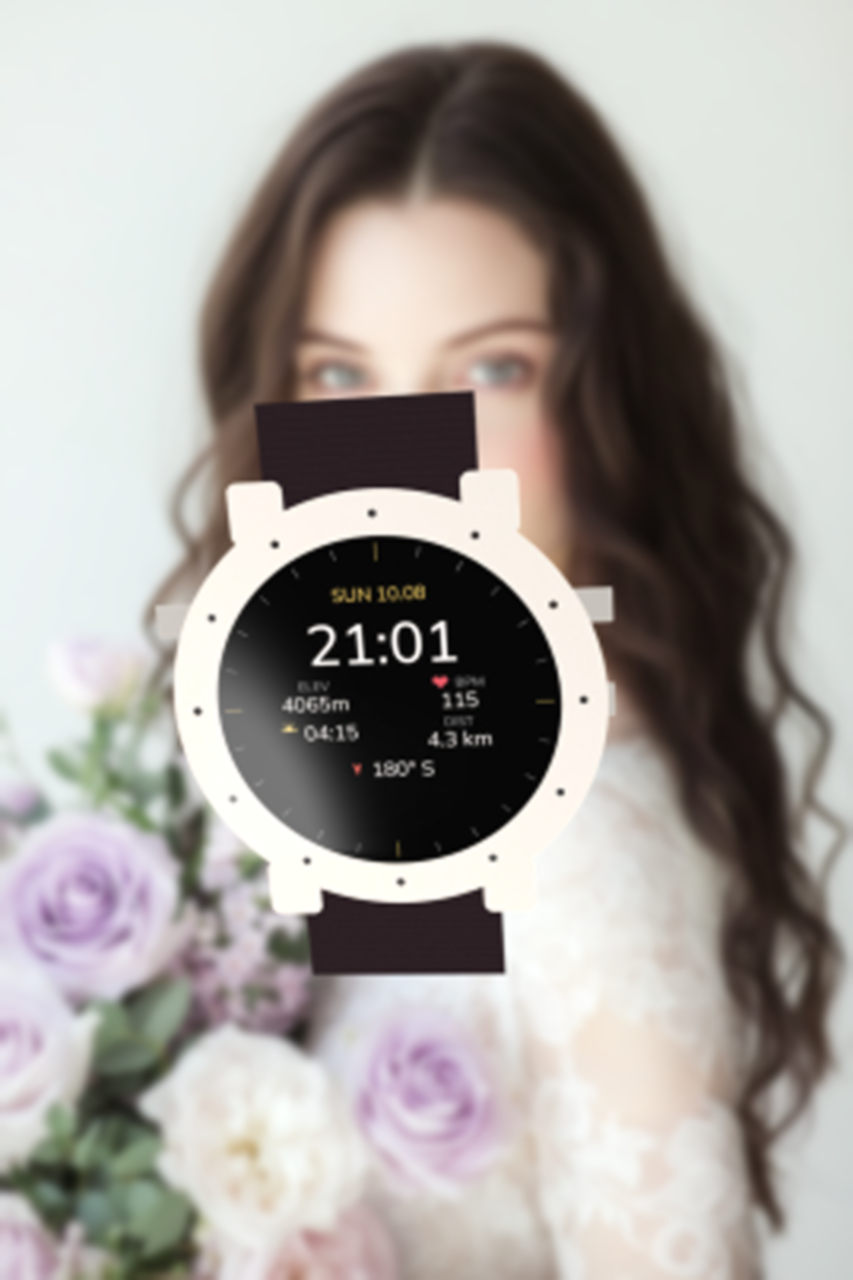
{"hour": 21, "minute": 1}
